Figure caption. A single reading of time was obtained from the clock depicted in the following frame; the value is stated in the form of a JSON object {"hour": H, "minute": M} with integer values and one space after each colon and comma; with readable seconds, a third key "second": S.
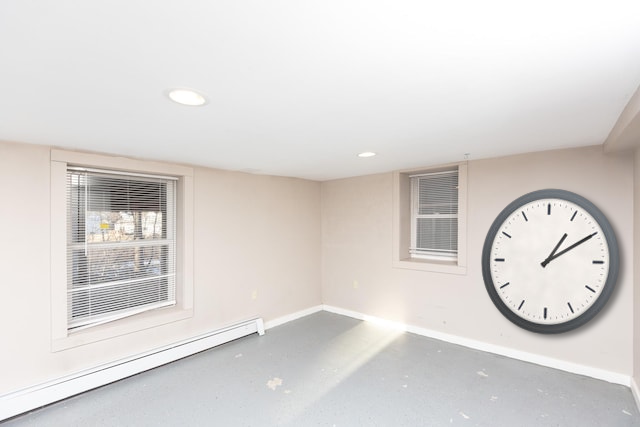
{"hour": 1, "minute": 10}
